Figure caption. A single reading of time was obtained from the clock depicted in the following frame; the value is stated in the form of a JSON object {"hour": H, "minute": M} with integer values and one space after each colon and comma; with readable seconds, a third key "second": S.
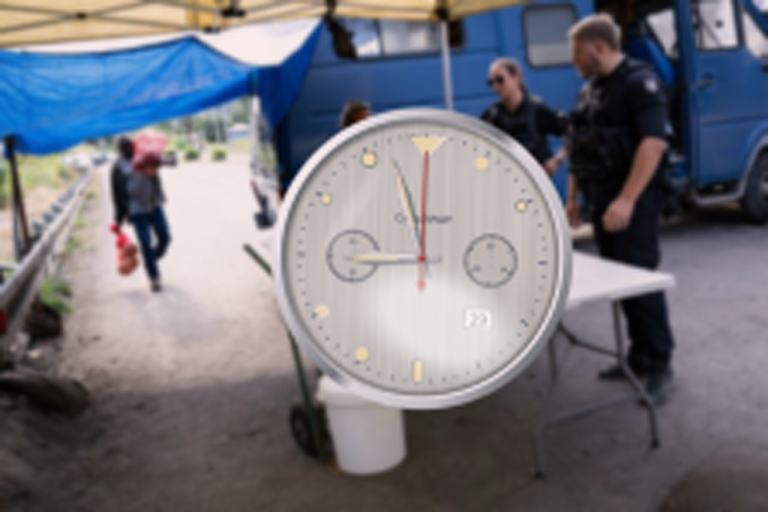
{"hour": 8, "minute": 57}
